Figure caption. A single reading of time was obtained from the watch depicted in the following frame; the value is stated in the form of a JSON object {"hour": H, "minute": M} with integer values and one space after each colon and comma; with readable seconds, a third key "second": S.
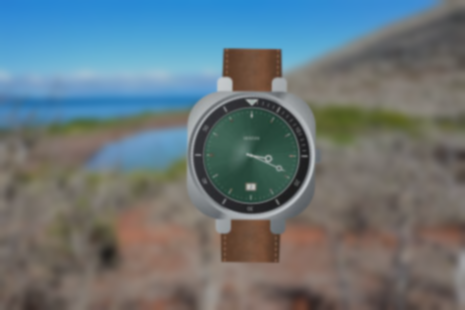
{"hour": 3, "minute": 19}
